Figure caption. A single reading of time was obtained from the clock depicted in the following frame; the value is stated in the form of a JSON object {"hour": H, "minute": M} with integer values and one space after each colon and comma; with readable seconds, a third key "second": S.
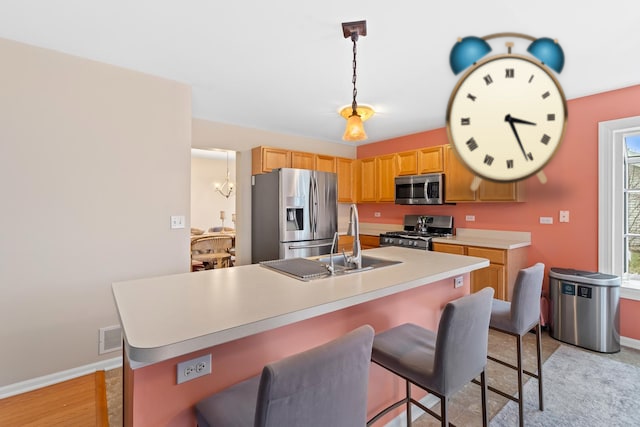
{"hour": 3, "minute": 26}
